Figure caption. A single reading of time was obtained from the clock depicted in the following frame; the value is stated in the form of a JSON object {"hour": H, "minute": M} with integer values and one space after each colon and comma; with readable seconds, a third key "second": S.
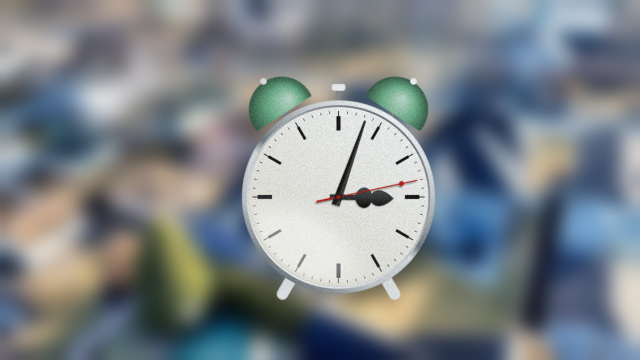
{"hour": 3, "minute": 3, "second": 13}
